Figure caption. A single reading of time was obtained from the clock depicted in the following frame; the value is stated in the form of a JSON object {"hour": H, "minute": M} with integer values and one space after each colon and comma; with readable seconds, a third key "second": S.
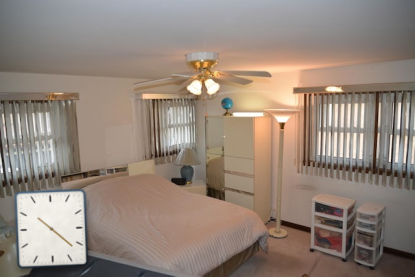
{"hour": 10, "minute": 22}
